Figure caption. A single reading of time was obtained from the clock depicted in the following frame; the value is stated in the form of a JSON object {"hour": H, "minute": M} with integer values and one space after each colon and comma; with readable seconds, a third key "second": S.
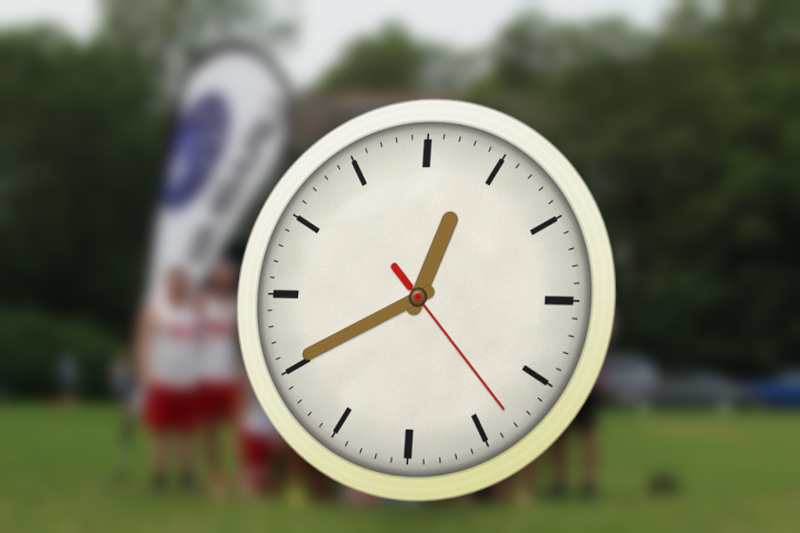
{"hour": 12, "minute": 40, "second": 23}
